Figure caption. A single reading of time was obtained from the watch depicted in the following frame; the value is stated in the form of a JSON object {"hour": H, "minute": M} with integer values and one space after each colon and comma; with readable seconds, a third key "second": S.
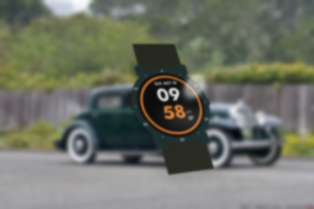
{"hour": 9, "minute": 58}
